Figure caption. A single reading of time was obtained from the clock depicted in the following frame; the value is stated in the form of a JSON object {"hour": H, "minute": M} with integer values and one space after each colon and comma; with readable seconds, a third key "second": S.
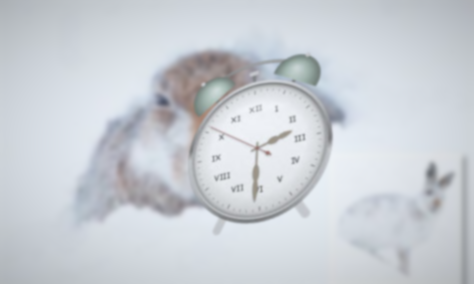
{"hour": 2, "minute": 30, "second": 51}
